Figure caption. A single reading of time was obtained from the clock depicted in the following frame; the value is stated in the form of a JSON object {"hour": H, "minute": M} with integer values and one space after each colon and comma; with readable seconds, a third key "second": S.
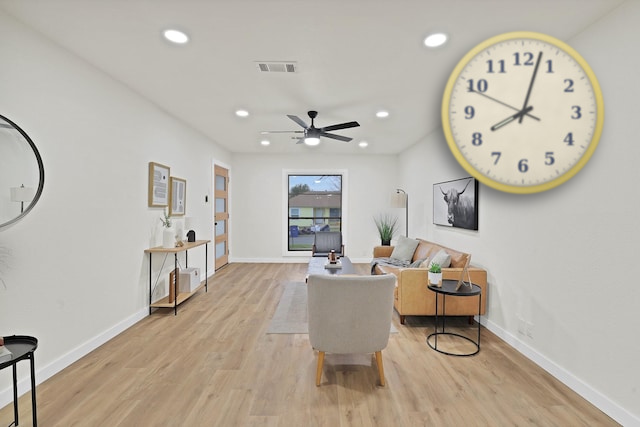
{"hour": 8, "minute": 2, "second": 49}
